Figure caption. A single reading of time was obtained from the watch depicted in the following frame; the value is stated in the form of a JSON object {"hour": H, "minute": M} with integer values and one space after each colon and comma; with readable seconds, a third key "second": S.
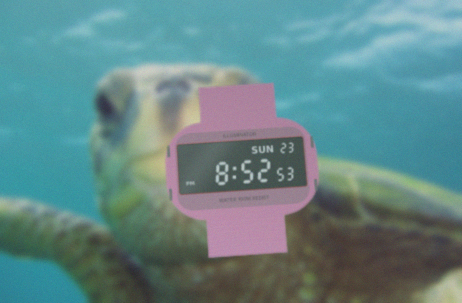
{"hour": 8, "minute": 52, "second": 53}
